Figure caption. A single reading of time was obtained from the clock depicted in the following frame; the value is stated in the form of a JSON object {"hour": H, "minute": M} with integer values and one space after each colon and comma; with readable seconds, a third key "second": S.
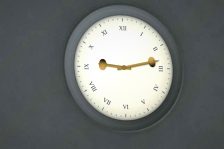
{"hour": 9, "minute": 13}
